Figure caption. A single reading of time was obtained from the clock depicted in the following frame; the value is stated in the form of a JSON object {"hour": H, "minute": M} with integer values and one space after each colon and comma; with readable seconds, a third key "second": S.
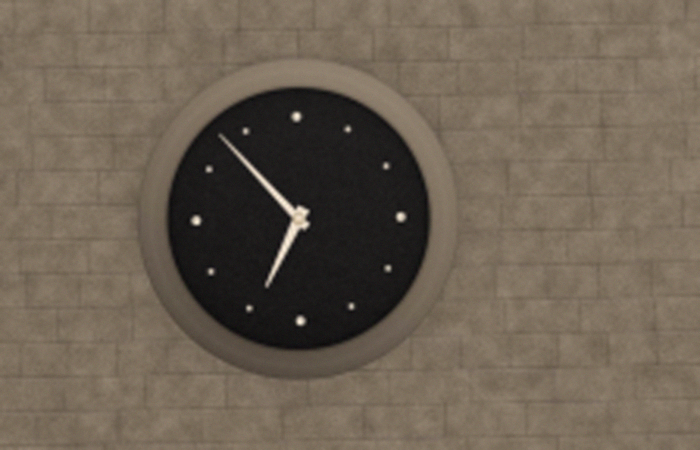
{"hour": 6, "minute": 53}
